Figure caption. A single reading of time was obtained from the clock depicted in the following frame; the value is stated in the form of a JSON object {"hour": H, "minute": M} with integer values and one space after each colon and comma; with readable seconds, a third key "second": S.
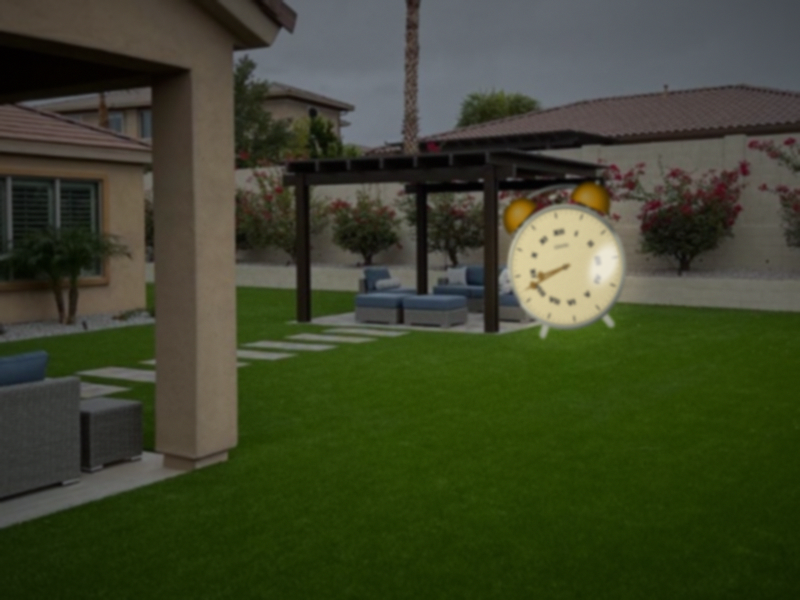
{"hour": 8, "minute": 42}
